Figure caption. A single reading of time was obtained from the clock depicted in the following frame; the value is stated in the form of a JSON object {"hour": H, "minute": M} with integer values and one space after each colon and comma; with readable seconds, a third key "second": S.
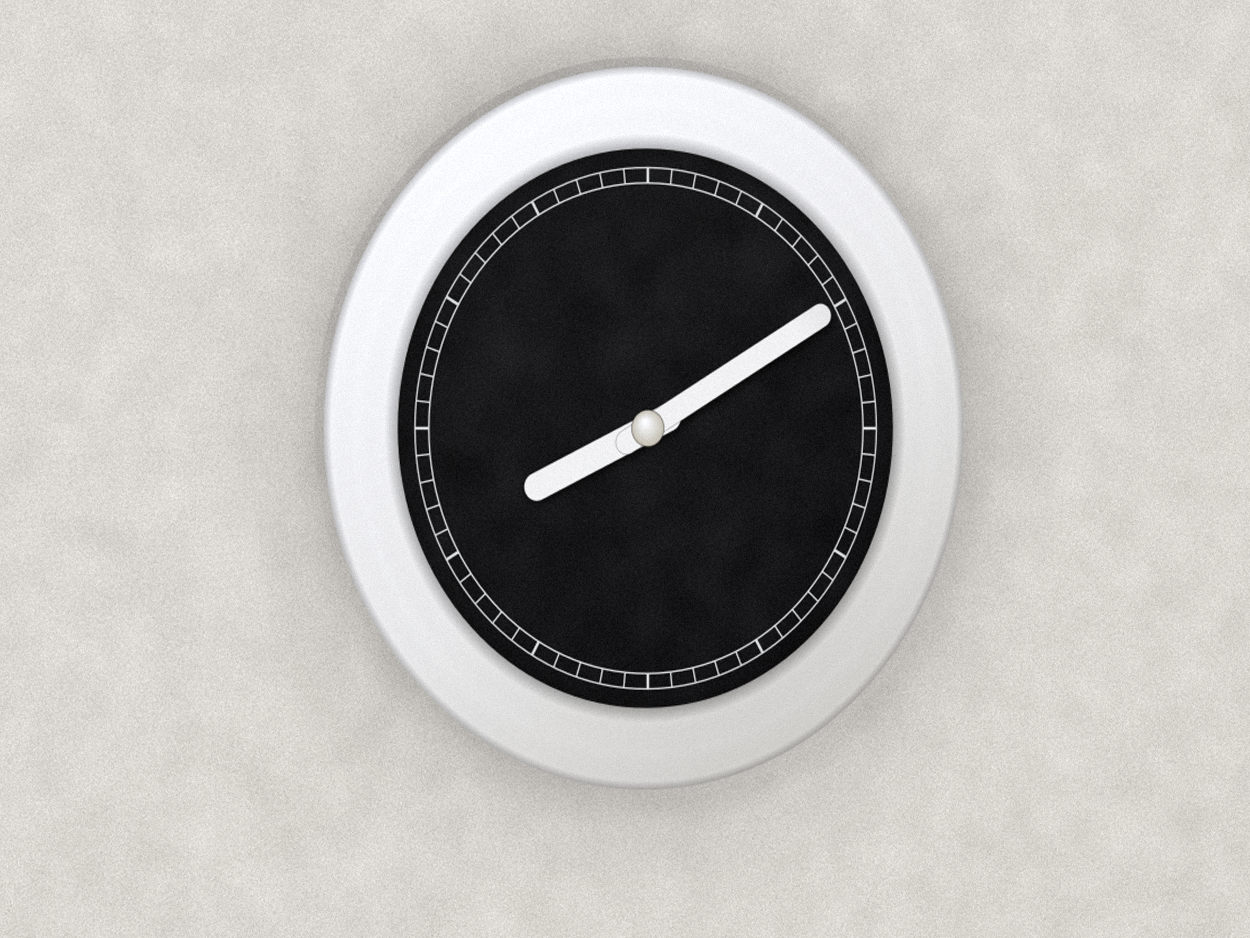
{"hour": 8, "minute": 10}
